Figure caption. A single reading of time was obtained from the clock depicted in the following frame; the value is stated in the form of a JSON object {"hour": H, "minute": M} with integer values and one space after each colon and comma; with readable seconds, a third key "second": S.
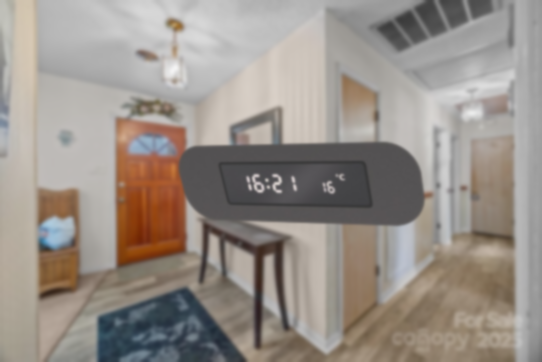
{"hour": 16, "minute": 21}
